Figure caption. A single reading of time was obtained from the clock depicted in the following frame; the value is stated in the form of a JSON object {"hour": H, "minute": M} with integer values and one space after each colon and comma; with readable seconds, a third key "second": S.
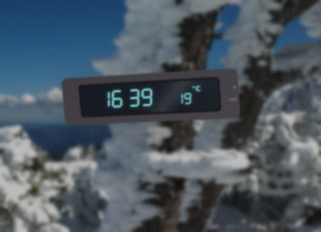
{"hour": 16, "minute": 39}
